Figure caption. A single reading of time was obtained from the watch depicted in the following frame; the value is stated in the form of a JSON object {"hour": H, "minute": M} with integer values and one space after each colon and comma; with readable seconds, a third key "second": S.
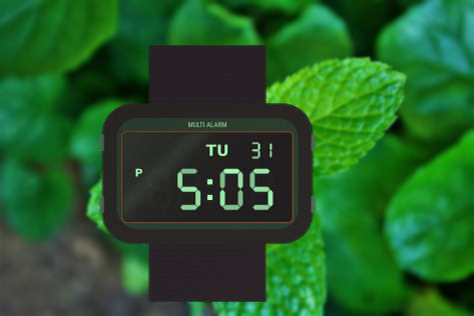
{"hour": 5, "minute": 5}
